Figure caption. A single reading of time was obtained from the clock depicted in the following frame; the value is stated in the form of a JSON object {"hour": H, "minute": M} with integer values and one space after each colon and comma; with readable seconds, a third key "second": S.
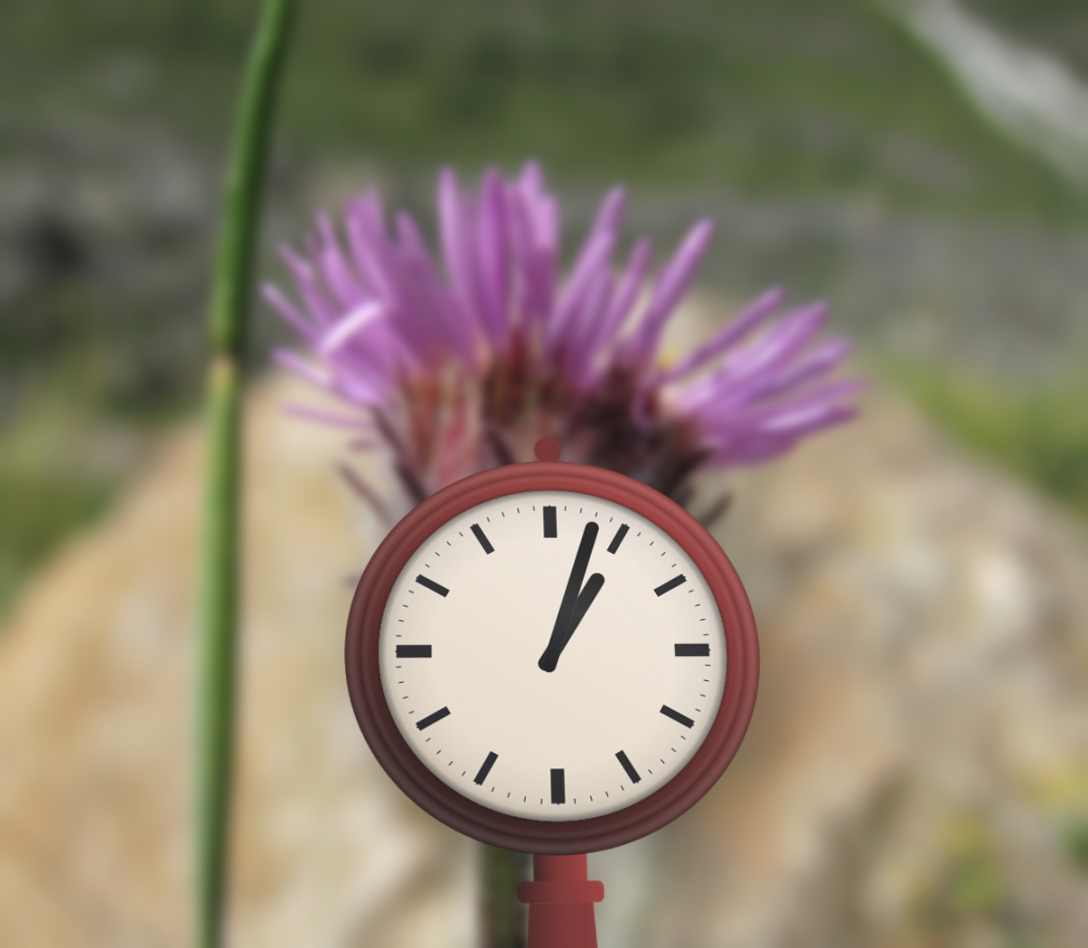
{"hour": 1, "minute": 3}
